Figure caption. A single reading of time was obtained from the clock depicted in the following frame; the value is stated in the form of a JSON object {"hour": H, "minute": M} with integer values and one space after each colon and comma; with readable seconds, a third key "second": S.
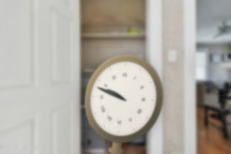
{"hour": 9, "minute": 48}
